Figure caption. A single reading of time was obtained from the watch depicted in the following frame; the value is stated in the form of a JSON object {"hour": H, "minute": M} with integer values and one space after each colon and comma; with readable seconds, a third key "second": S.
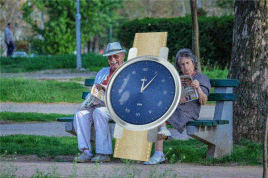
{"hour": 12, "minute": 6}
